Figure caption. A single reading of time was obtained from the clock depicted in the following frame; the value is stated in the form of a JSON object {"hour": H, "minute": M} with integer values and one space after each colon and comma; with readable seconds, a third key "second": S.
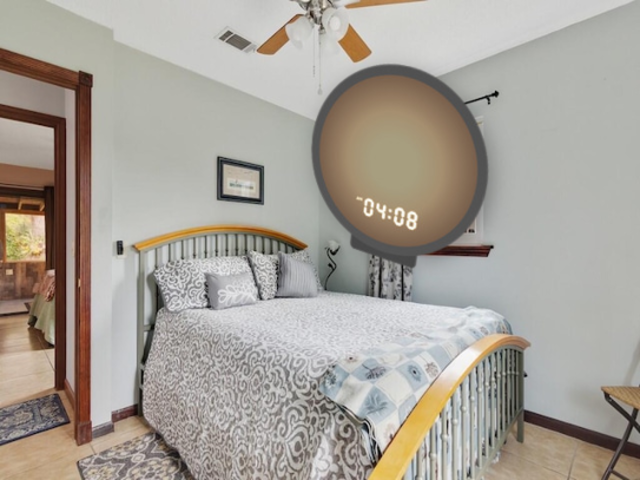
{"hour": 4, "minute": 8}
